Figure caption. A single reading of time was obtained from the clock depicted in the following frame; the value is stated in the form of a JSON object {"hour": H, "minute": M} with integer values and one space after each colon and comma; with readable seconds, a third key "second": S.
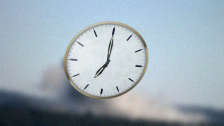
{"hour": 7, "minute": 0}
